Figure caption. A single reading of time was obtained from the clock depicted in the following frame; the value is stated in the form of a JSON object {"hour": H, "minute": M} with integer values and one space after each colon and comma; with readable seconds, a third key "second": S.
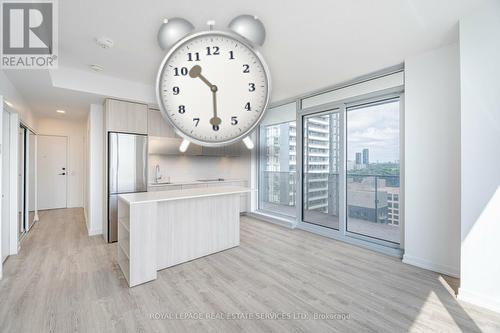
{"hour": 10, "minute": 30}
